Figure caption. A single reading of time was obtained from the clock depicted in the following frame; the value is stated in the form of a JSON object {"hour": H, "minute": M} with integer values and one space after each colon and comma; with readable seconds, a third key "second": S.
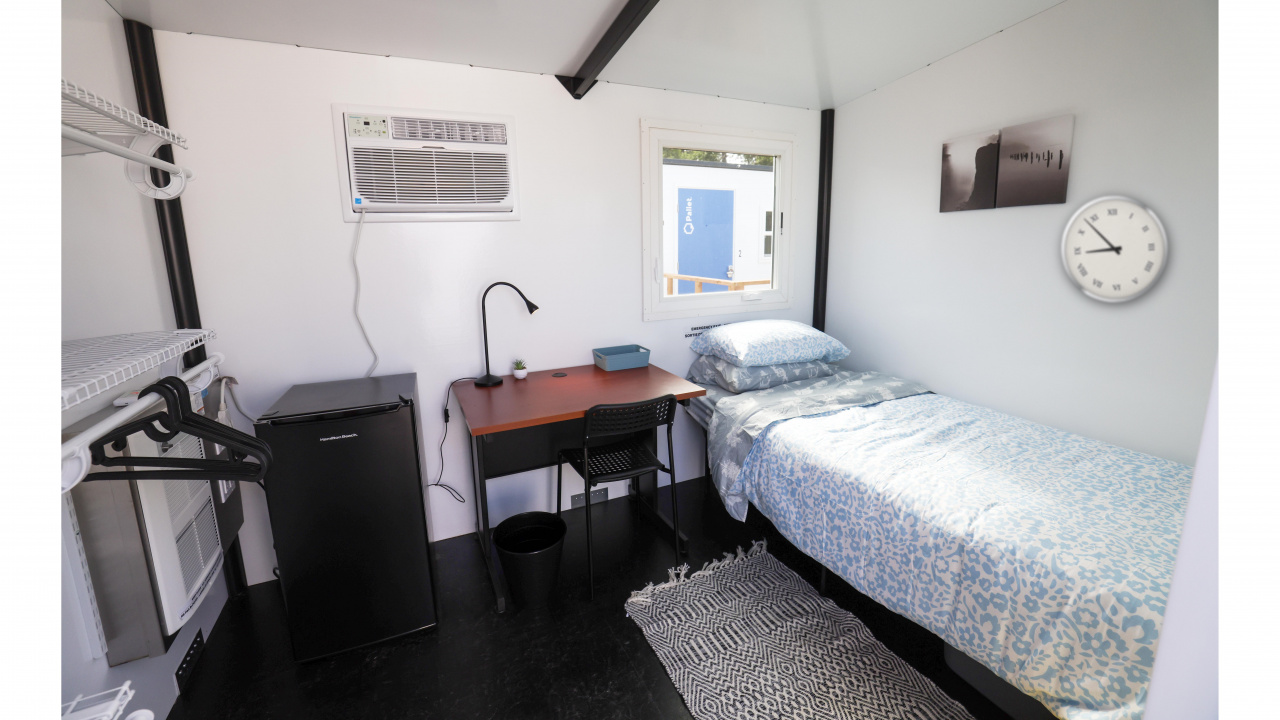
{"hour": 8, "minute": 53}
